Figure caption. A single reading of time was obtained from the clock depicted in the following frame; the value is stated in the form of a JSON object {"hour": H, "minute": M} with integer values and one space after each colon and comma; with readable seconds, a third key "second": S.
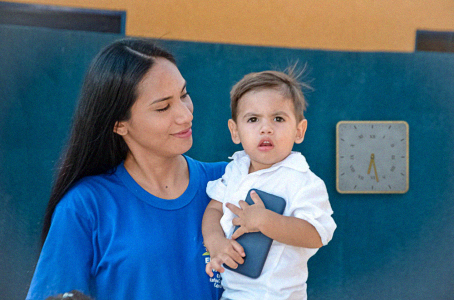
{"hour": 6, "minute": 28}
